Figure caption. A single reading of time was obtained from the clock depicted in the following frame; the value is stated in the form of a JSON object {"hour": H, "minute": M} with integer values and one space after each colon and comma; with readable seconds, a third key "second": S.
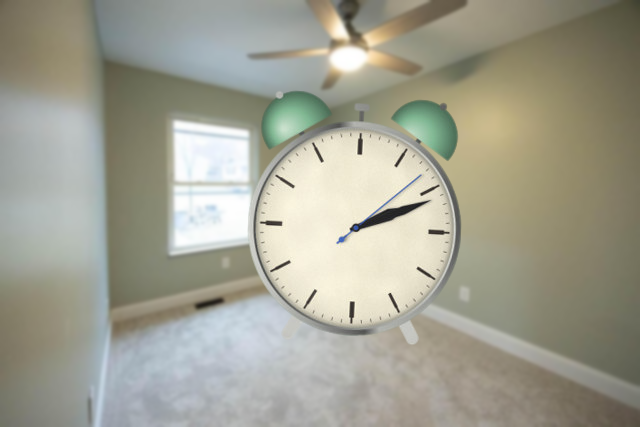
{"hour": 2, "minute": 11, "second": 8}
